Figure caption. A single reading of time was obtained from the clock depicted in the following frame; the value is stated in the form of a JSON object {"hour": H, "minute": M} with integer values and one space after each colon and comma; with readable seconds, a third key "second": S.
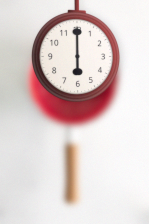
{"hour": 6, "minute": 0}
